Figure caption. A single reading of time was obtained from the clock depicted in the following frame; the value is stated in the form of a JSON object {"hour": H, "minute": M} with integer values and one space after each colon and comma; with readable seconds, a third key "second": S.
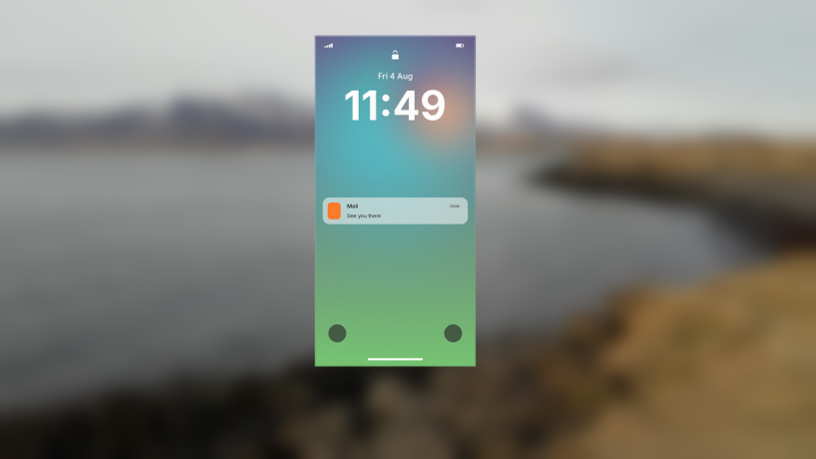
{"hour": 11, "minute": 49}
